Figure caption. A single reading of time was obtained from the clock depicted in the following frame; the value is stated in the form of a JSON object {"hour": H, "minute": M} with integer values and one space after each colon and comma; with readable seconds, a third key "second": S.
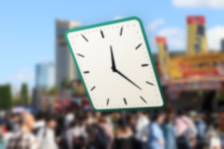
{"hour": 12, "minute": 23}
